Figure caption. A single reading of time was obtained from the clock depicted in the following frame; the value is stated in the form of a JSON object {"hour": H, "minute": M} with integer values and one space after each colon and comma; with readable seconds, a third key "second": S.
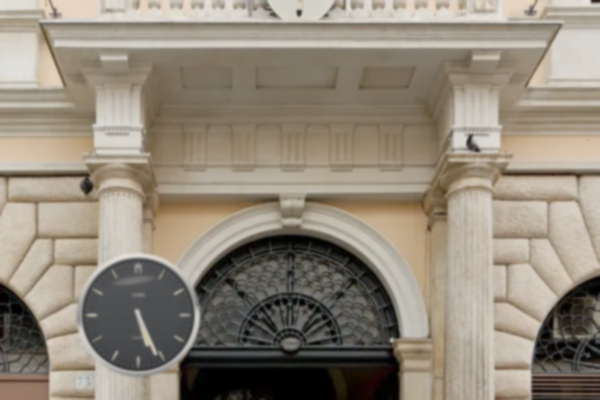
{"hour": 5, "minute": 26}
